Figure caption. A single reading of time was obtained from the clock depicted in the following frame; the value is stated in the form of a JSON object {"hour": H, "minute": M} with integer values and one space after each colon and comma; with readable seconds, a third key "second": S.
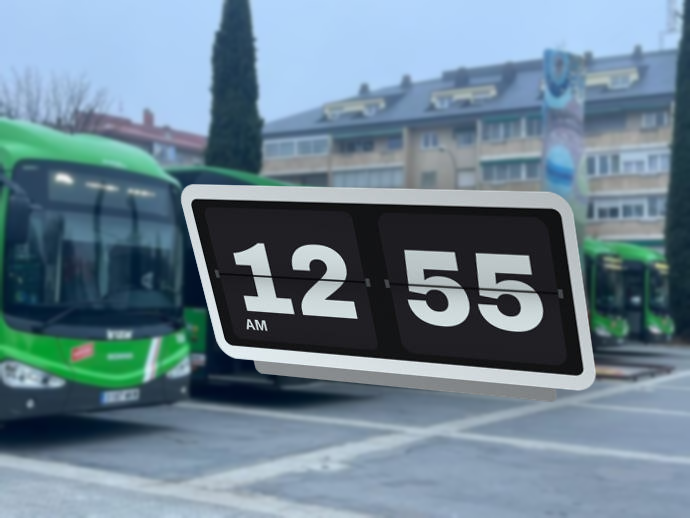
{"hour": 12, "minute": 55}
